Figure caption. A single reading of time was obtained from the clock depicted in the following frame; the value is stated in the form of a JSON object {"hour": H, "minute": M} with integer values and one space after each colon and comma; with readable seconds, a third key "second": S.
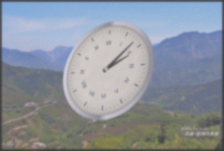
{"hour": 2, "minute": 8}
